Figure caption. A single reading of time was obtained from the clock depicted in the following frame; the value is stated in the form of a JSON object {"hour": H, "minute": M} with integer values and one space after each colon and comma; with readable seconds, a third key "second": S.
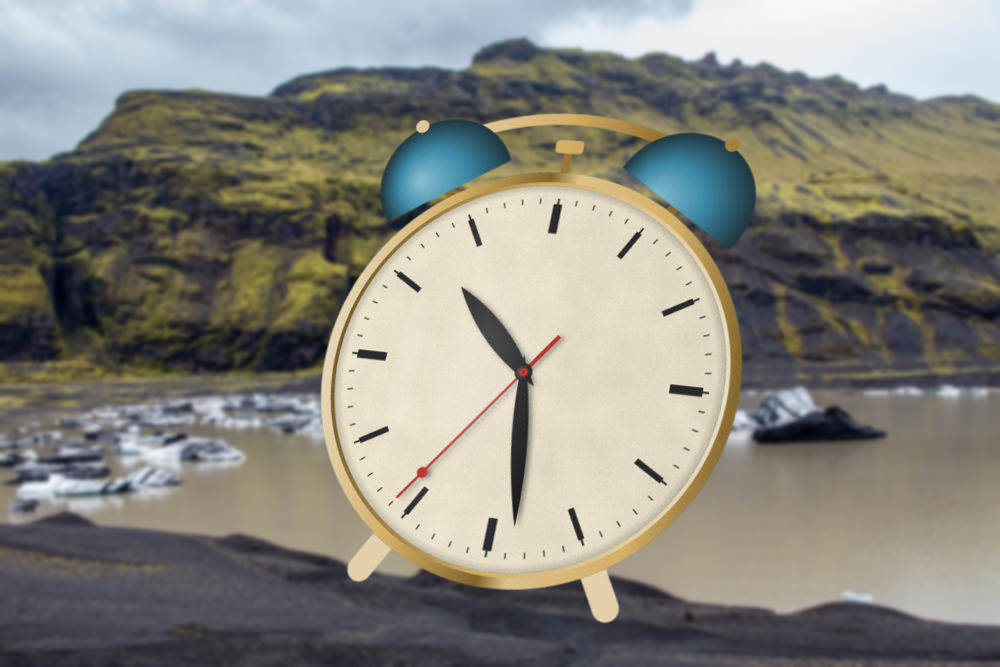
{"hour": 10, "minute": 28, "second": 36}
